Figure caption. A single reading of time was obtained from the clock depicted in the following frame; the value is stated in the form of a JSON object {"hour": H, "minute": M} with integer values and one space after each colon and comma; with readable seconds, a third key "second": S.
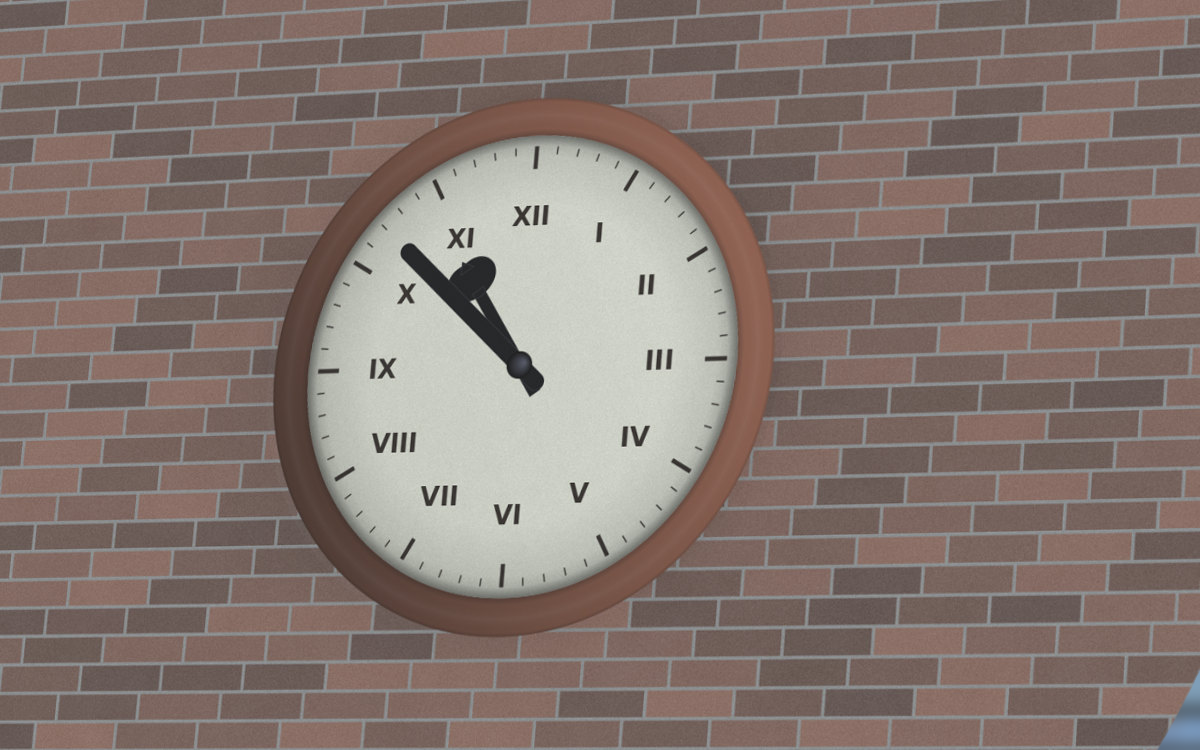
{"hour": 10, "minute": 52}
